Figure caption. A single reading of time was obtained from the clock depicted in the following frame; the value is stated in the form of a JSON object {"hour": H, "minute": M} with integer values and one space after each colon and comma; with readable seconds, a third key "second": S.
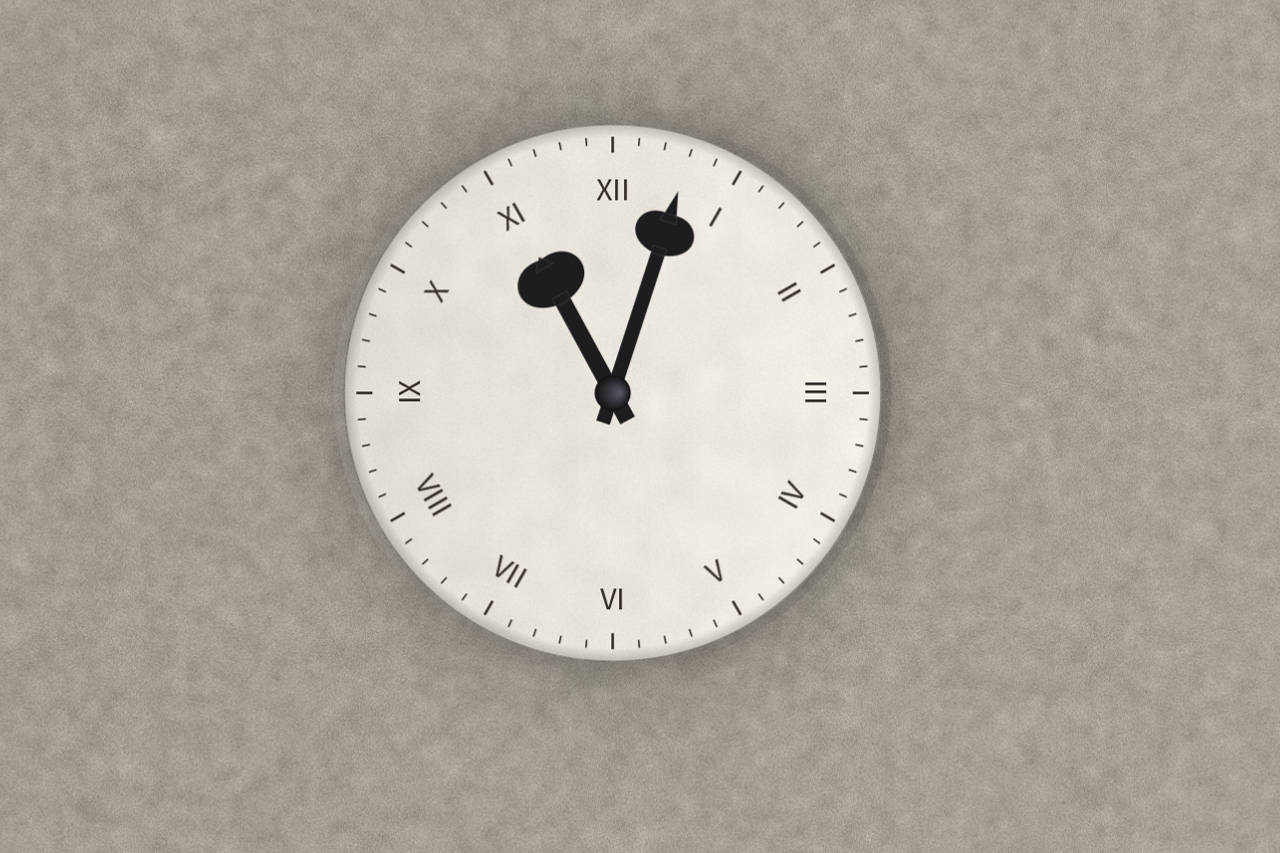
{"hour": 11, "minute": 3}
